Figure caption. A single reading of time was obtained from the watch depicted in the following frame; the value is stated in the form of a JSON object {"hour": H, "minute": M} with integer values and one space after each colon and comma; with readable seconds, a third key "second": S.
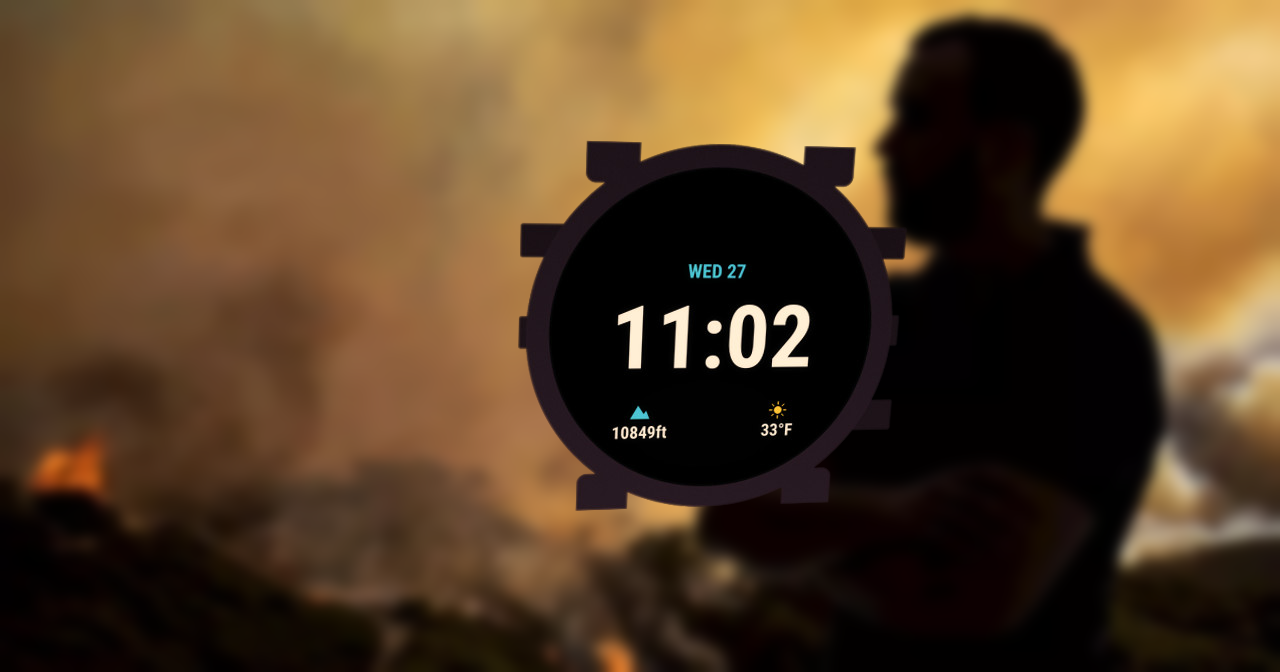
{"hour": 11, "minute": 2}
